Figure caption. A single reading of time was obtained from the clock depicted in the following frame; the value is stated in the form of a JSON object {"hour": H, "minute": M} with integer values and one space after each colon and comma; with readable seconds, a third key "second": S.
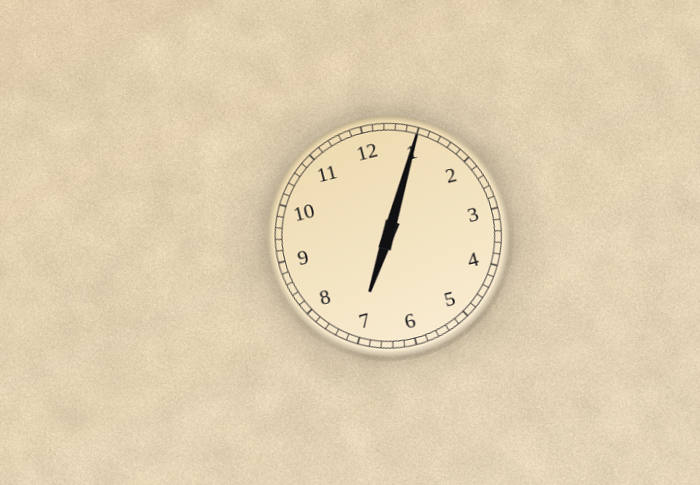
{"hour": 7, "minute": 5}
